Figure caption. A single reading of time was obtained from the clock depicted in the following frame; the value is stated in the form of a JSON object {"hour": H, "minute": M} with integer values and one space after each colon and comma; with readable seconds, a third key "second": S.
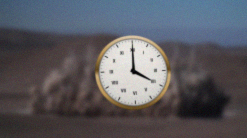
{"hour": 4, "minute": 0}
